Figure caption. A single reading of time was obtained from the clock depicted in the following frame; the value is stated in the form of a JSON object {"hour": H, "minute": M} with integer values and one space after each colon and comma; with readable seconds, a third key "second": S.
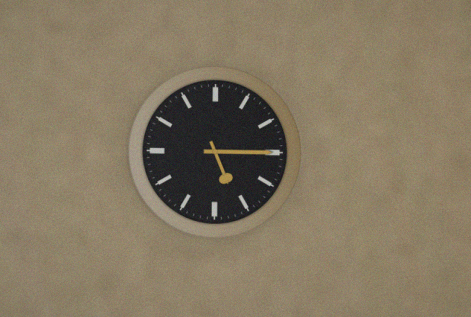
{"hour": 5, "minute": 15}
